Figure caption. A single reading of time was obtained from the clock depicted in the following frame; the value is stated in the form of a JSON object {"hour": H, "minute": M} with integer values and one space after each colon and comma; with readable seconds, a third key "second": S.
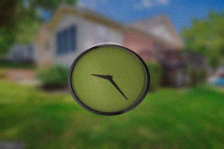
{"hour": 9, "minute": 24}
